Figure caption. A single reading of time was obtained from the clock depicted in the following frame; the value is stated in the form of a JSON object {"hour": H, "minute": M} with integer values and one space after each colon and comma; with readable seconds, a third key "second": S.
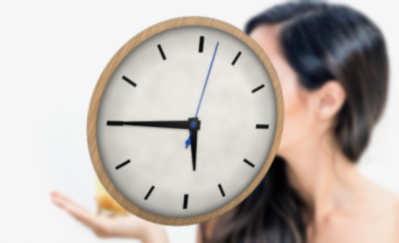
{"hour": 5, "minute": 45, "second": 2}
